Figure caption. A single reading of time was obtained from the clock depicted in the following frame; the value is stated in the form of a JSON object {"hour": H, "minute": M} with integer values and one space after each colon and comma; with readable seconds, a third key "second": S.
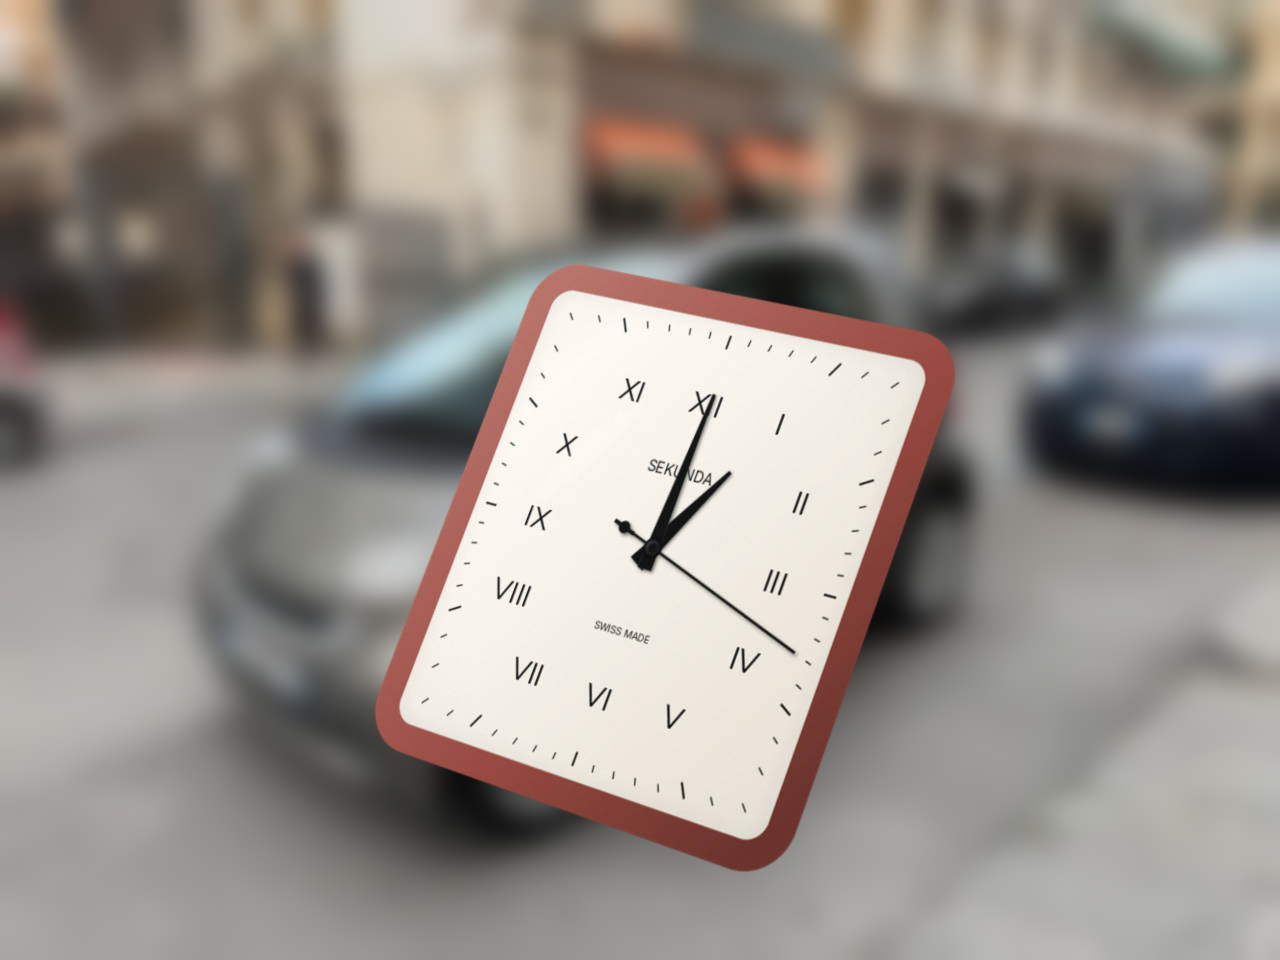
{"hour": 1, "minute": 0, "second": 18}
